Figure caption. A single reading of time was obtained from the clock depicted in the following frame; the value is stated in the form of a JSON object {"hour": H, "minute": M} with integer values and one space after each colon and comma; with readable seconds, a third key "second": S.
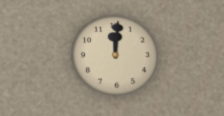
{"hour": 12, "minute": 1}
